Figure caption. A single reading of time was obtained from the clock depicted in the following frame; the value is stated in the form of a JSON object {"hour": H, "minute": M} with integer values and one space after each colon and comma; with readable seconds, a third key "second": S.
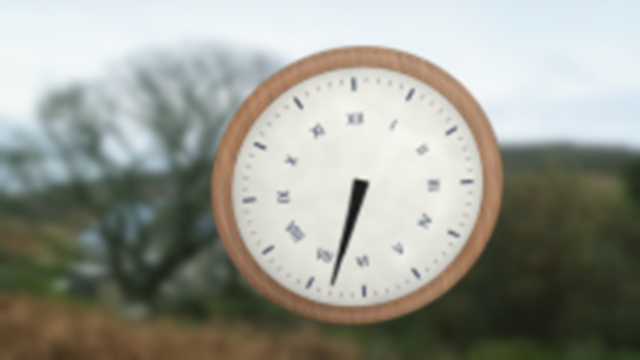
{"hour": 6, "minute": 33}
